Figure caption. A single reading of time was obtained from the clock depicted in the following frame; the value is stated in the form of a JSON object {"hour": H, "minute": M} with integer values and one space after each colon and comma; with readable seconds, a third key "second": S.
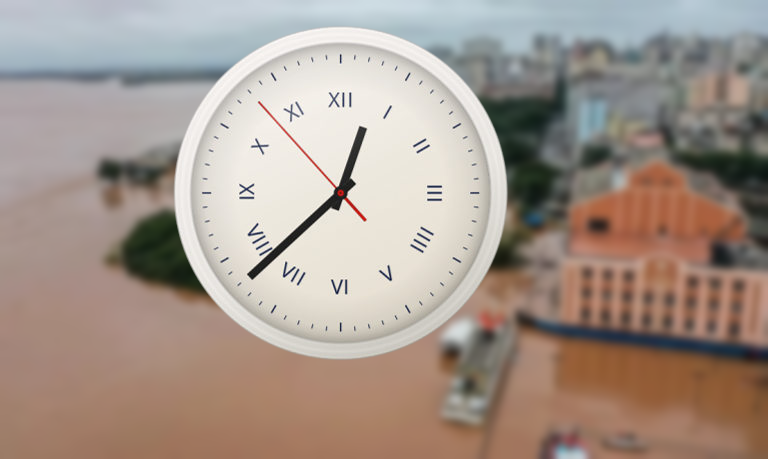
{"hour": 12, "minute": 37, "second": 53}
